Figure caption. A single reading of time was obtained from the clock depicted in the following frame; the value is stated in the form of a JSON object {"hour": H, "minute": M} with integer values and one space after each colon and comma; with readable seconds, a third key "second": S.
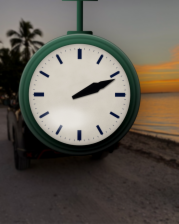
{"hour": 2, "minute": 11}
